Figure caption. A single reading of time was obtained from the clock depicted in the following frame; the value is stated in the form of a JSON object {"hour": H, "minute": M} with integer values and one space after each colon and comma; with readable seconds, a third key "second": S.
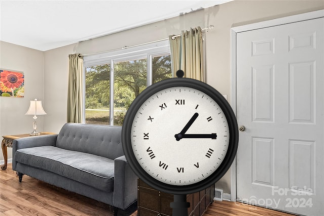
{"hour": 1, "minute": 15}
